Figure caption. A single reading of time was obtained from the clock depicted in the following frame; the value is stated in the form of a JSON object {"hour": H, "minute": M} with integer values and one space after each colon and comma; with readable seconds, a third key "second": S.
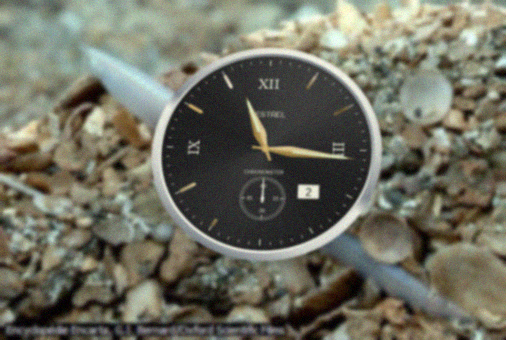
{"hour": 11, "minute": 16}
